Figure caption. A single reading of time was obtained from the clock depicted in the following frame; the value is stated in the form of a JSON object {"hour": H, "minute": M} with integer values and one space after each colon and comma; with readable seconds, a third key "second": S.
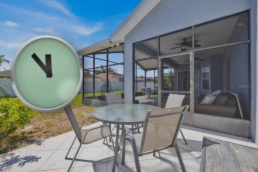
{"hour": 11, "minute": 53}
